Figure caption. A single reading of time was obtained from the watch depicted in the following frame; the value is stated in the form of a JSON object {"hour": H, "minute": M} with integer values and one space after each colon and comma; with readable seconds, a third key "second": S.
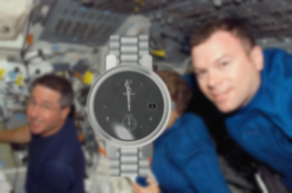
{"hour": 11, "minute": 59}
